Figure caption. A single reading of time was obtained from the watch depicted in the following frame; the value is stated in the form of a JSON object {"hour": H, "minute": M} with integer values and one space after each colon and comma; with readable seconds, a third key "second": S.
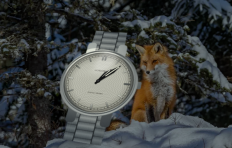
{"hour": 1, "minute": 7}
